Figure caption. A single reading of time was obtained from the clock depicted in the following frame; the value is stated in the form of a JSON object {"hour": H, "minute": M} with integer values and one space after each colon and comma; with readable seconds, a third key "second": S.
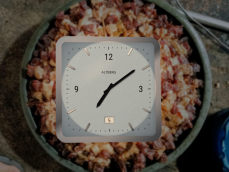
{"hour": 7, "minute": 9}
